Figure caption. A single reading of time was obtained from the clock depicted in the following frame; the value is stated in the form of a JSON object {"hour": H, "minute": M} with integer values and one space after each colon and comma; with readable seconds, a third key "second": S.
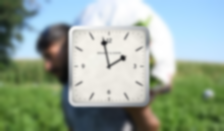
{"hour": 1, "minute": 58}
